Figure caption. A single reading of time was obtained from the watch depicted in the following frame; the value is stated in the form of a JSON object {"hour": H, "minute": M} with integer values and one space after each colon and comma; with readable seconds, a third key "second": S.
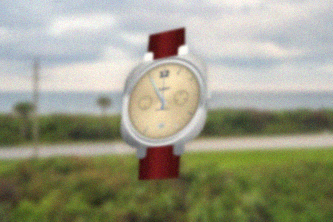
{"hour": 10, "minute": 55}
